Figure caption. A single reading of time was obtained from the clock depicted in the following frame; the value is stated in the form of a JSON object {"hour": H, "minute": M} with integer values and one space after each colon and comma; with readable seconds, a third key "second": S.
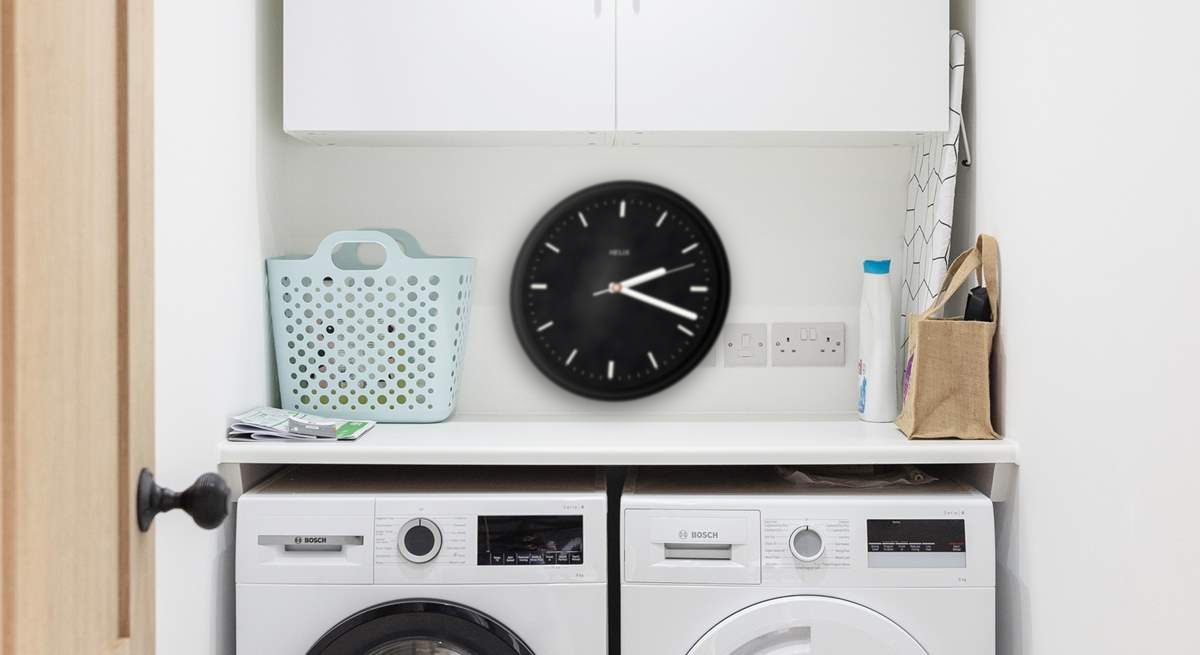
{"hour": 2, "minute": 18, "second": 12}
